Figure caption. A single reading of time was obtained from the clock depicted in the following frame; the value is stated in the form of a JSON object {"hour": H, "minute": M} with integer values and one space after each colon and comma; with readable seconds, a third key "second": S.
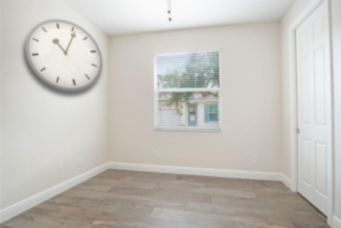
{"hour": 11, "minute": 6}
